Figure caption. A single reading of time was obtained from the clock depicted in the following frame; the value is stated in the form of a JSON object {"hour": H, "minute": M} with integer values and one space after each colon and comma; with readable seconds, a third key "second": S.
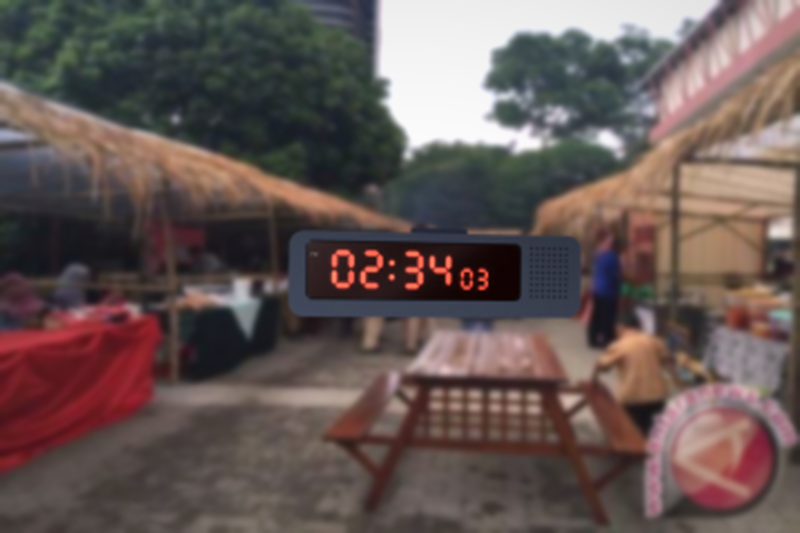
{"hour": 2, "minute": 34, "second": 3}
